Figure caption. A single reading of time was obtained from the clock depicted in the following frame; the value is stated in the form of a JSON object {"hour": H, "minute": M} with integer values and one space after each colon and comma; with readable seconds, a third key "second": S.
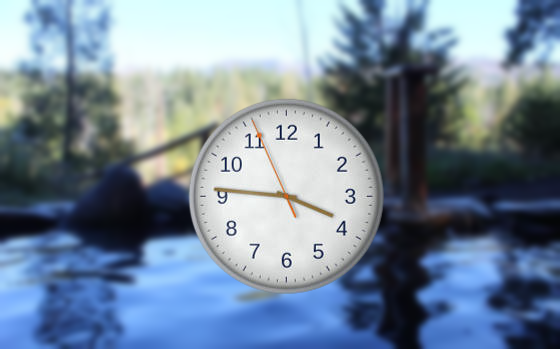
{"hour": 3, "minute": 45, "second": 56}
